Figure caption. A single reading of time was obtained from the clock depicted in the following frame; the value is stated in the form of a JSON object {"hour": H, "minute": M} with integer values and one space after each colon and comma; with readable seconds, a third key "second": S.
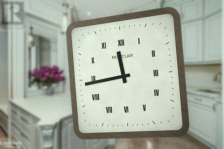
{"hour": 11, "minute": 44}
